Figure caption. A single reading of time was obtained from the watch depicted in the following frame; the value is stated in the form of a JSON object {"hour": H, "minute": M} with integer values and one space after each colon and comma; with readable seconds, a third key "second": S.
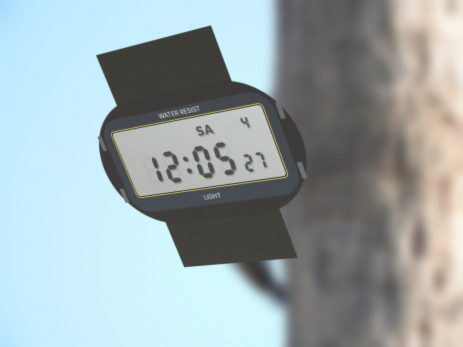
{"hour": 12, "minute": 5, "second": 27}
